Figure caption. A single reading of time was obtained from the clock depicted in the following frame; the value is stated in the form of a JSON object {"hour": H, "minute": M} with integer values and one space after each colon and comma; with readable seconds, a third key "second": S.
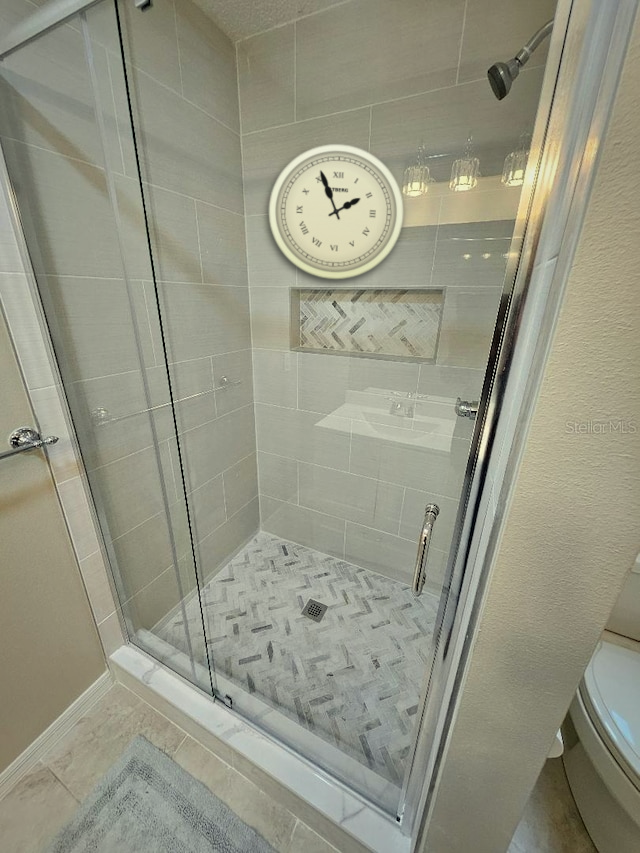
{"hour": 1, "minute": 56}
